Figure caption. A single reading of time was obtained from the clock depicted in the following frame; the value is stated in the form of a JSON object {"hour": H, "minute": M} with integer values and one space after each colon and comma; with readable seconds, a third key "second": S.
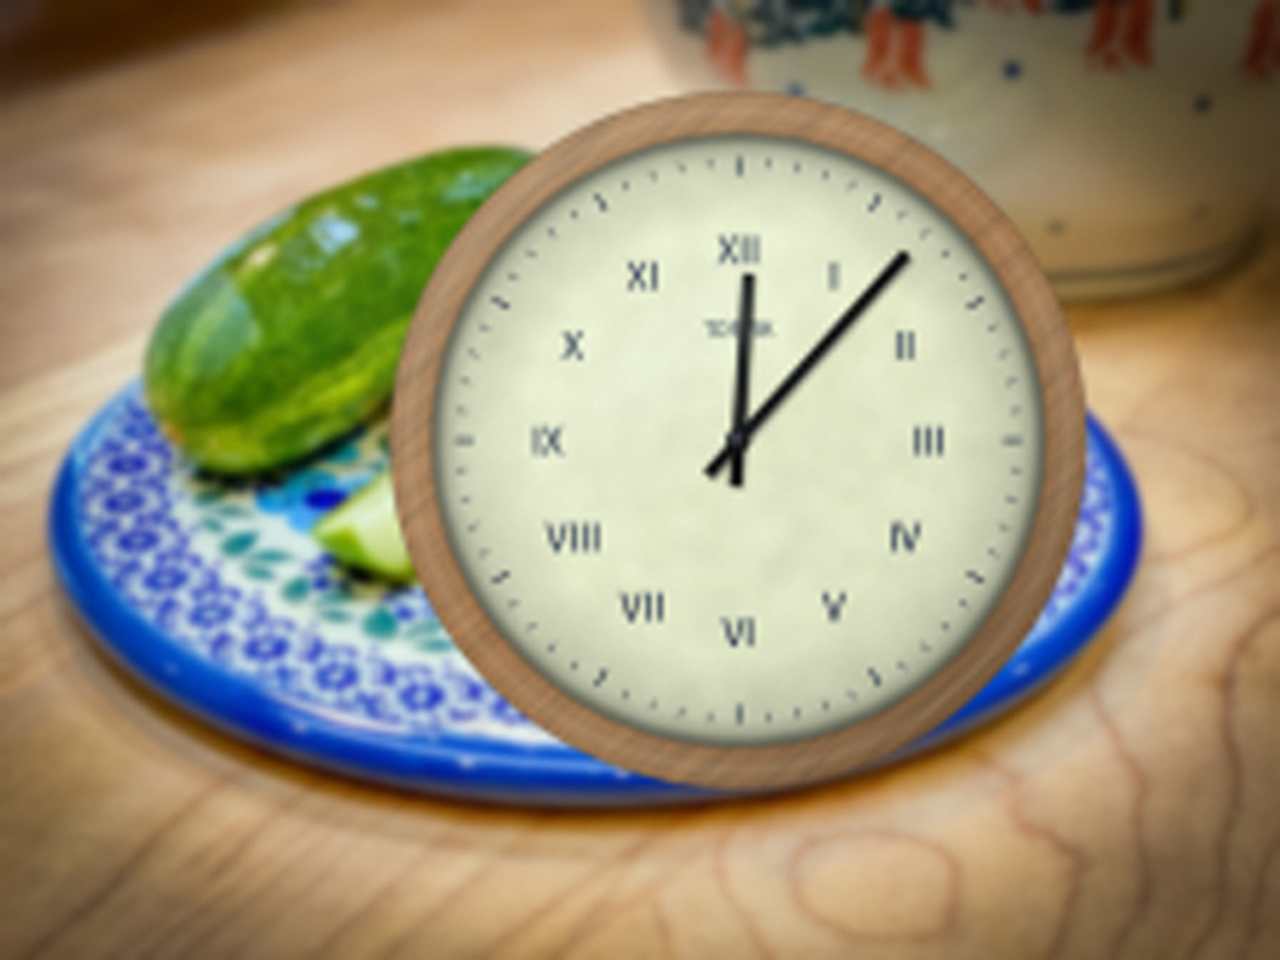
{"hour": 12, "minute": 7}
